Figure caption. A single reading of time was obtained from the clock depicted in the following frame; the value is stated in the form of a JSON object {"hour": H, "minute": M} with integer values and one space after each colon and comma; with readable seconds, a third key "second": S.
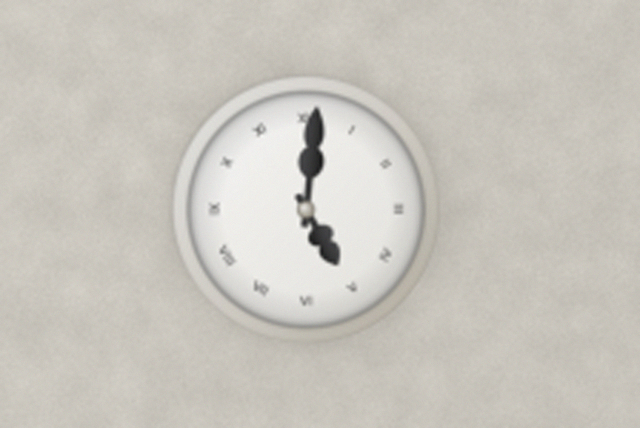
{"hour": 5, "minute": 1}
